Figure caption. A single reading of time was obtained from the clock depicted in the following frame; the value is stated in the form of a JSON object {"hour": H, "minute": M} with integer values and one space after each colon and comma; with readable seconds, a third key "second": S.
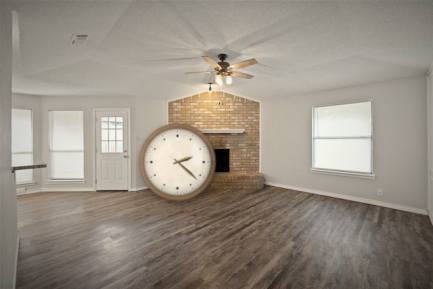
{"hour": 2, "minute": 22}
